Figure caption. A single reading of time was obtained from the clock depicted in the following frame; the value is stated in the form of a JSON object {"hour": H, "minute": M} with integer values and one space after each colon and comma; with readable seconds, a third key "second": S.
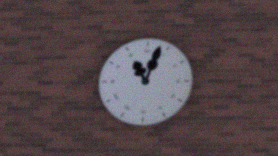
{"hour": 11, "minute": 3}
